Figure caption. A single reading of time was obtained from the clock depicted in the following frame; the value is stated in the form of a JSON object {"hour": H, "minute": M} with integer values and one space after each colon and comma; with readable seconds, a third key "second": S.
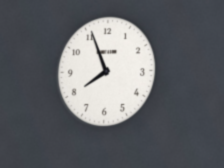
{"hour": 7, "minute": 56}
